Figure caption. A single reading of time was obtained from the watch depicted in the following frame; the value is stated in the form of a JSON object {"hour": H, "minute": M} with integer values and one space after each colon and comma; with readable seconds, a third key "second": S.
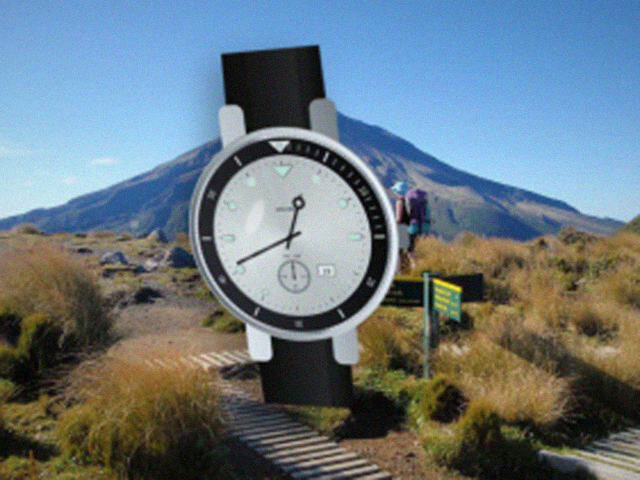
{"hour": 12, "minute": 41}
